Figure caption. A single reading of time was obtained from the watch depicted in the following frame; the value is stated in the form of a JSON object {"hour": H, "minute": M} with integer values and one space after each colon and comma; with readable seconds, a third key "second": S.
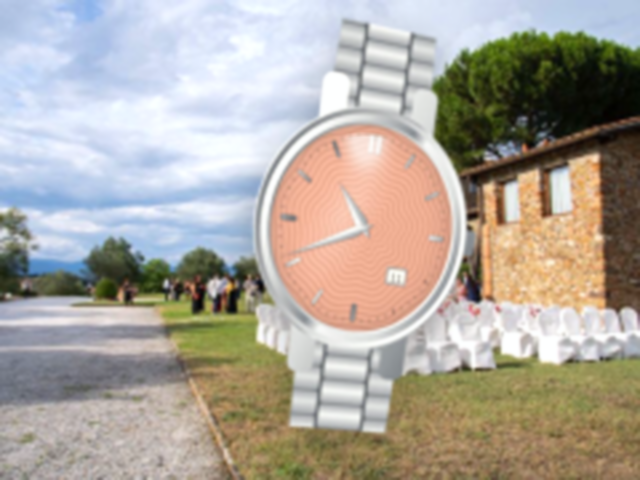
{"hour": 10, "minute": 41}
